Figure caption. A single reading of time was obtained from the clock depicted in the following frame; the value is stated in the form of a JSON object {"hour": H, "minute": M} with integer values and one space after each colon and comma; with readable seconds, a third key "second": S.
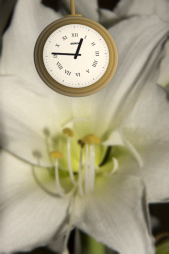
{"hour": 12, "minute": 46}
